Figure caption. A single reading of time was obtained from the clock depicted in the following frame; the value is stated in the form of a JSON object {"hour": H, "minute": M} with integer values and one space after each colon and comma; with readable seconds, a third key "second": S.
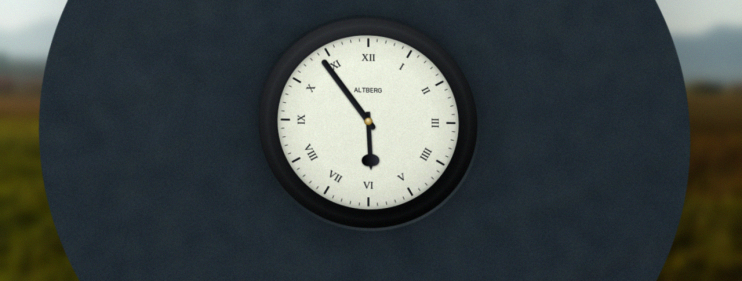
{"hour": 5, "minute": 54}
